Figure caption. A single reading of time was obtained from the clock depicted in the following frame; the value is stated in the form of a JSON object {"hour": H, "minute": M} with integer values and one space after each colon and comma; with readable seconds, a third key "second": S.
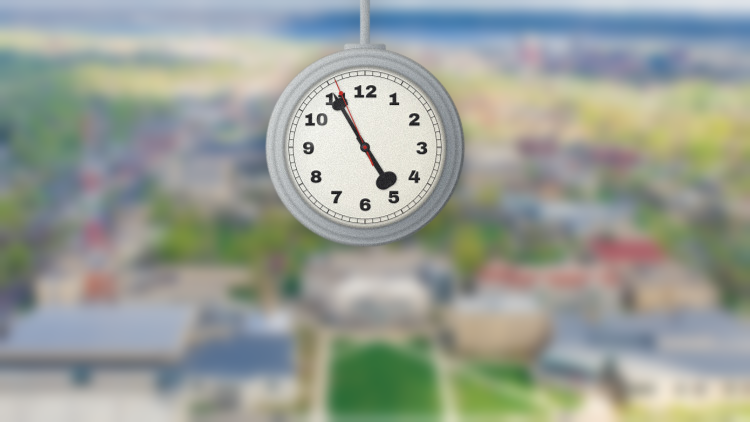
{"hour": 4, "minute": 54, "second": 56}
